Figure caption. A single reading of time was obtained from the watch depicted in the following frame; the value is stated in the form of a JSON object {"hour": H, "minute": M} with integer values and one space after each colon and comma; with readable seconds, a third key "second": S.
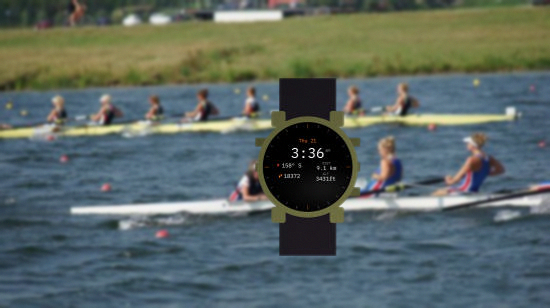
{"hour": 3, "minute": 36}
